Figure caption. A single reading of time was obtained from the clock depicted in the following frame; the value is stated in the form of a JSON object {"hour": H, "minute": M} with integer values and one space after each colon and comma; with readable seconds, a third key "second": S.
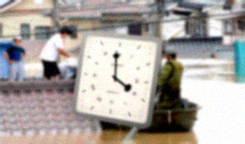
{"hour": 3, "minute": 59}
